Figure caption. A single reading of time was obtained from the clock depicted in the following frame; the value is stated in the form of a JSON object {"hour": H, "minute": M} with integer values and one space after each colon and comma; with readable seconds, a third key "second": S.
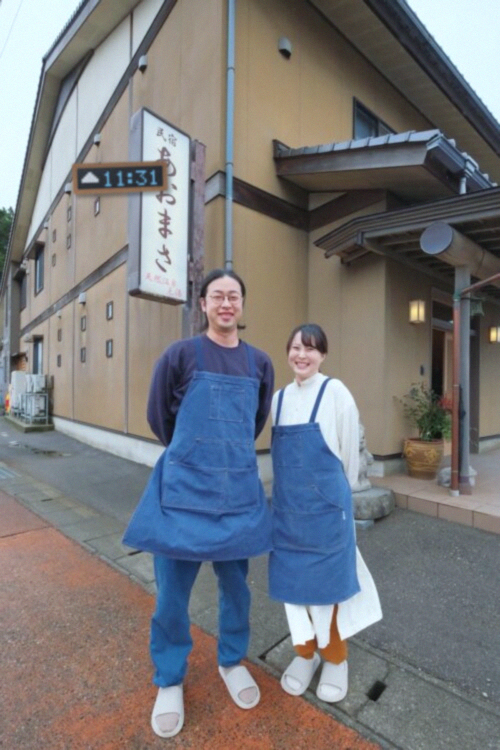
{"hour": 11, "minute": 31}
